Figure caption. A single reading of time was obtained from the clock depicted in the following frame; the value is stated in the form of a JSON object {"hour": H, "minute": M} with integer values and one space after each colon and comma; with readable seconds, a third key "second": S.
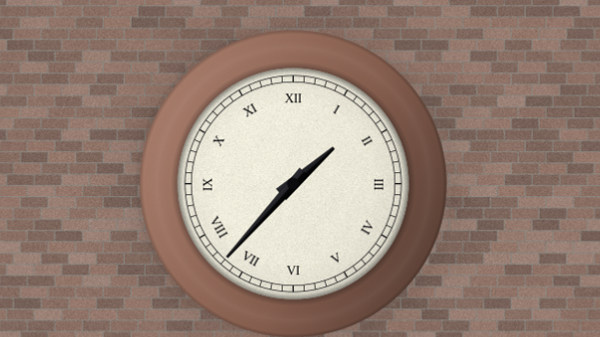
{"hour": 1, "minute": 37}
